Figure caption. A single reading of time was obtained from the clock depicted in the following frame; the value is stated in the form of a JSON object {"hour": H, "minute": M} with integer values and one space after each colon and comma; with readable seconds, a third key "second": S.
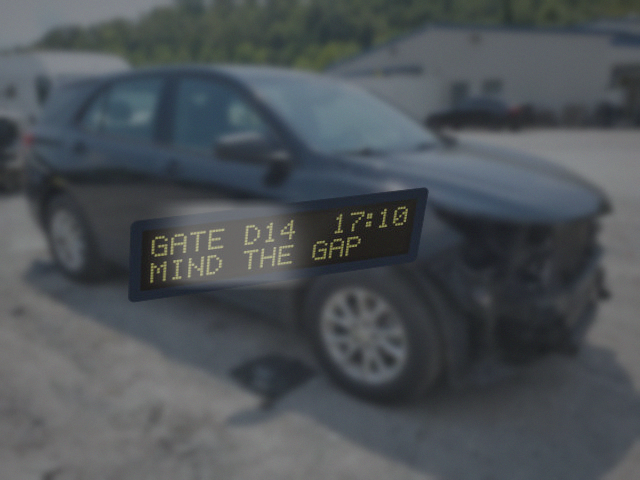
{"hour": 17, "minute": 10}
